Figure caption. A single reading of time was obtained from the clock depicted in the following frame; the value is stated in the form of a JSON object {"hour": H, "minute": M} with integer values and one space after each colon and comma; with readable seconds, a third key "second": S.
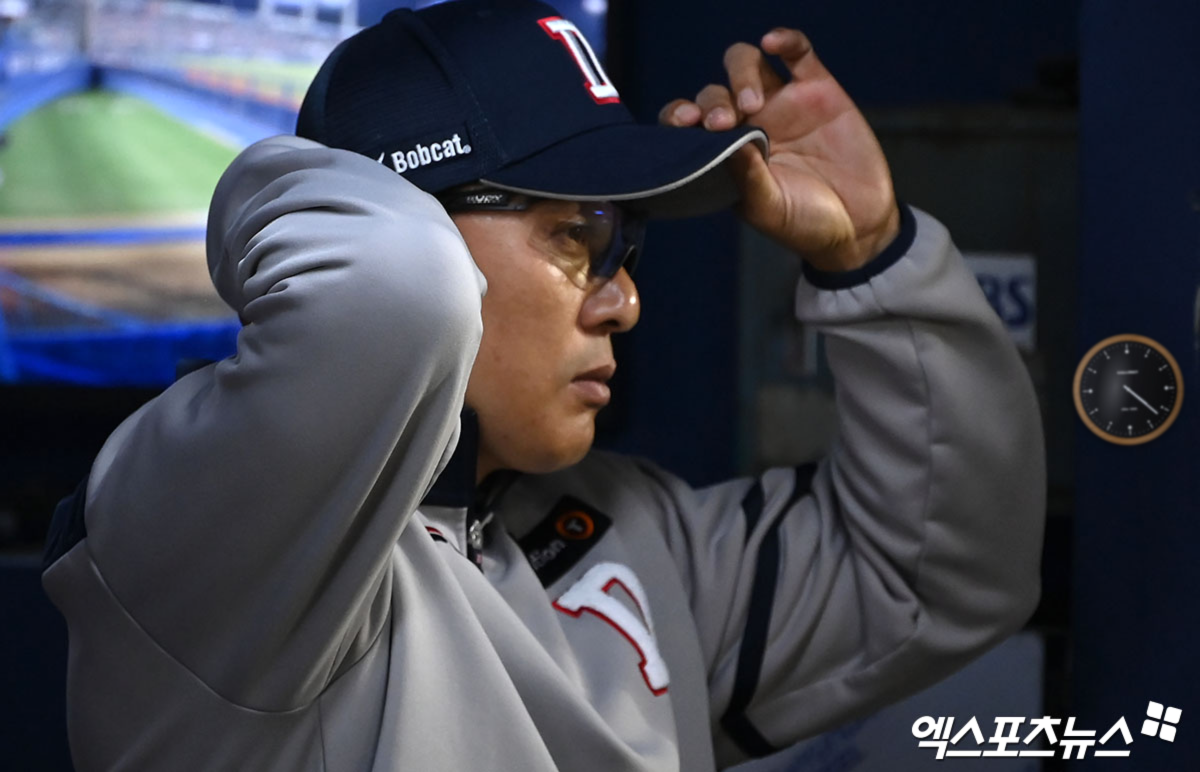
{"hour": 4, "minute": 22}
